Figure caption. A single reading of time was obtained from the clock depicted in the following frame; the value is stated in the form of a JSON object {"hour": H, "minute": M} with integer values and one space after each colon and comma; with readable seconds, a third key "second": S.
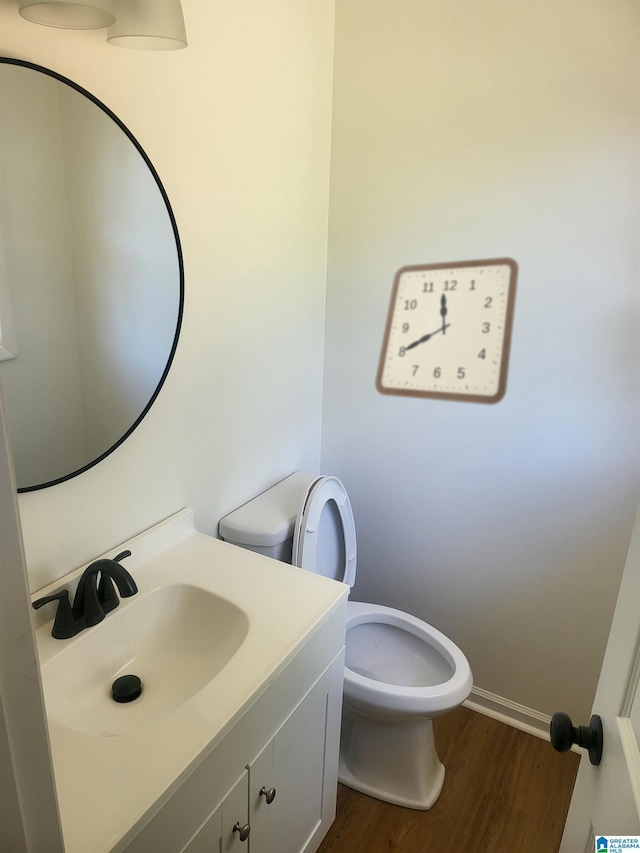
{"hour": 11, "minute": 40}
